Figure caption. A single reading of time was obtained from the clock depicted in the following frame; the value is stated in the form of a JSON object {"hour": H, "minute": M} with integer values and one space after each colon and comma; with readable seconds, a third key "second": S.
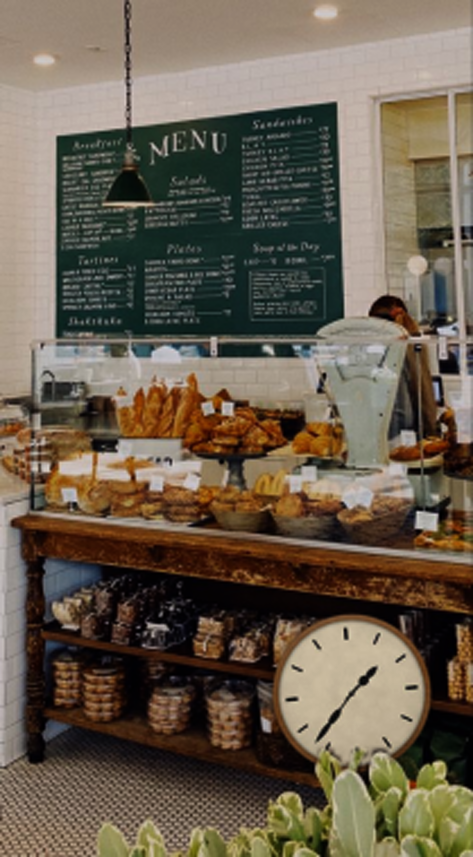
{"hour": 1, "minute": 37}
